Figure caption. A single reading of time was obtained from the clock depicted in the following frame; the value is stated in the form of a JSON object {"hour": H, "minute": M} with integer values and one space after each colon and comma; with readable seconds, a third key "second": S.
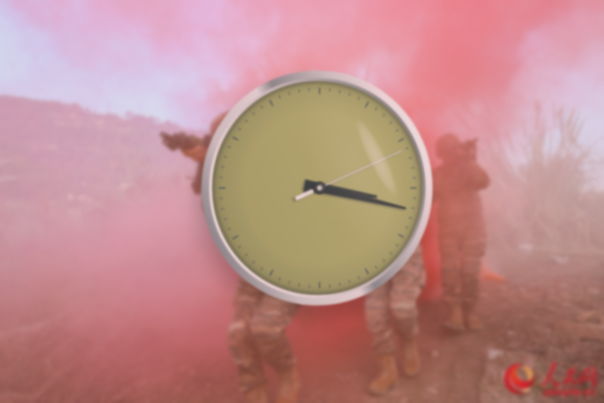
{"hour": 3, "minute": 17, "second": 11}
